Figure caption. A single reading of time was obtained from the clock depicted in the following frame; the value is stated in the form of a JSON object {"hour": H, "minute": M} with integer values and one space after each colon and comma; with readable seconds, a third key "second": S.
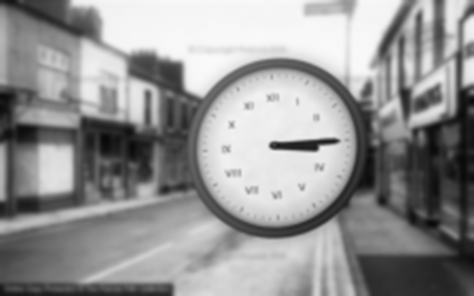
{"hour": 3, "minute": 15}
